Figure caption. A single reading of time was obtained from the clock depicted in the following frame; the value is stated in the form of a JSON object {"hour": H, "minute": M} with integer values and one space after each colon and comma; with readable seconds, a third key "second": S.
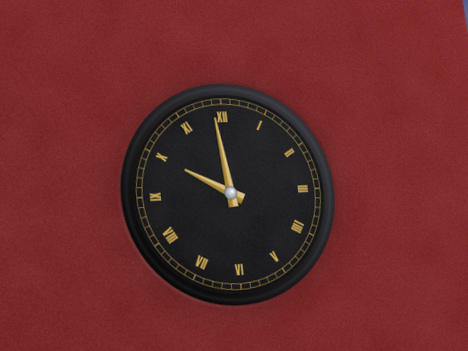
{"hour": 9, "minute": 59}
